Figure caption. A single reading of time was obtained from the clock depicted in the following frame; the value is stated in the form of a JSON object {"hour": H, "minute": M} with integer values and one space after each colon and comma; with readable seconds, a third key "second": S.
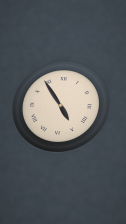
{"hour": 4, "minute": 54}
